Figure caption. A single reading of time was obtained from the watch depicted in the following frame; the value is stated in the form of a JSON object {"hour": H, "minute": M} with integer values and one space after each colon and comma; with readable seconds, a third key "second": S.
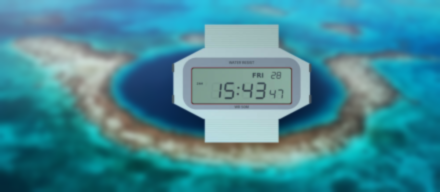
{"hour": 15, "minute": 43, "second": 47}
